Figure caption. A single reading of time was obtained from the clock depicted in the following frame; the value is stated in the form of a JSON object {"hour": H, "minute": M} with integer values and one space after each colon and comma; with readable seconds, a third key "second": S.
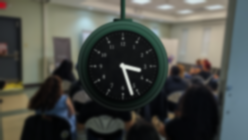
{"hour": 3, "minute": 27}
